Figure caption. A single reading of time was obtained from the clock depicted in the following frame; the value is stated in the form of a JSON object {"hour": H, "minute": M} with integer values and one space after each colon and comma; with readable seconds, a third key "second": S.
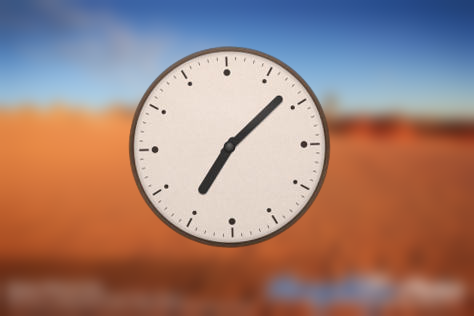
{"hour": 7, "minute": 8}
